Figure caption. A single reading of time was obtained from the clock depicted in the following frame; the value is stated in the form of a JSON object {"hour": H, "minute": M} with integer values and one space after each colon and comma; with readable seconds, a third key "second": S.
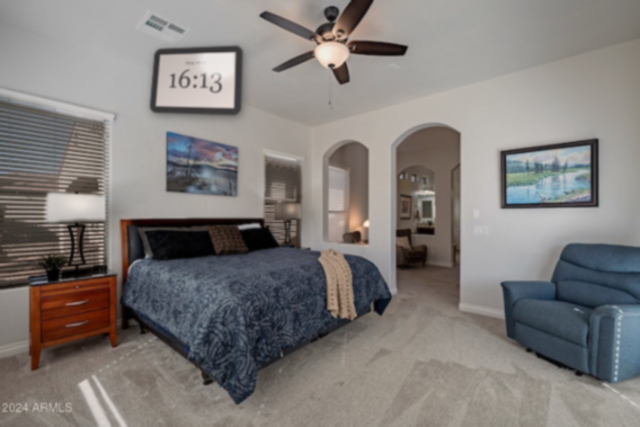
{"hour": 16, "minute": 13}
